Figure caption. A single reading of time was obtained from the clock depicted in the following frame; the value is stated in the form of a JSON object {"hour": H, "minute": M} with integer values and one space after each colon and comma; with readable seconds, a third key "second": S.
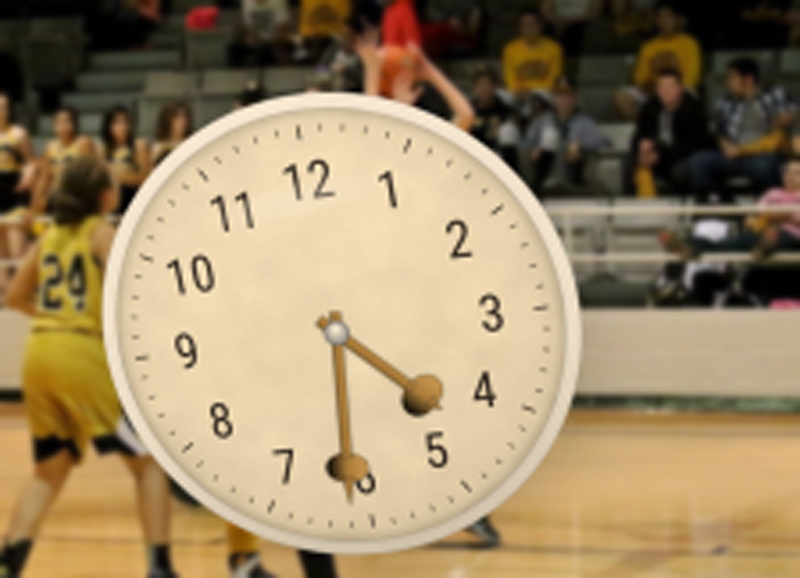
{"hour": 4, "minute": 31}
